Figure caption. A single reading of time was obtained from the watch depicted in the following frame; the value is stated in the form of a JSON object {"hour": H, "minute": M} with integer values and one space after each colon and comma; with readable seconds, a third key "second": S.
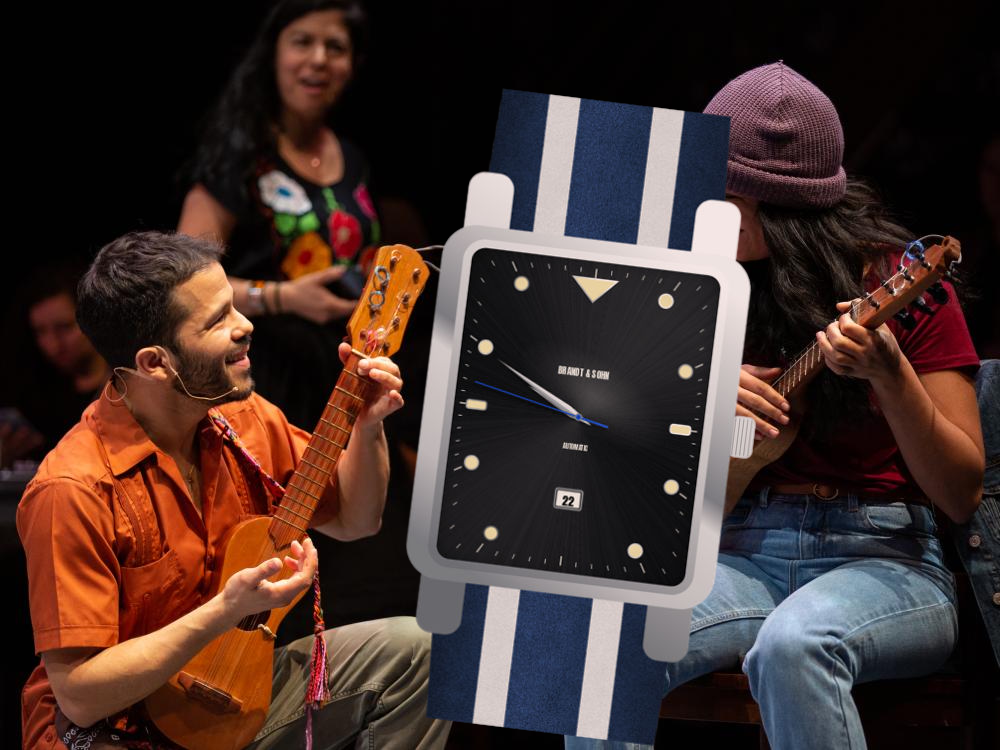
{"hour": 9, "minute": 49, "second": 47}
